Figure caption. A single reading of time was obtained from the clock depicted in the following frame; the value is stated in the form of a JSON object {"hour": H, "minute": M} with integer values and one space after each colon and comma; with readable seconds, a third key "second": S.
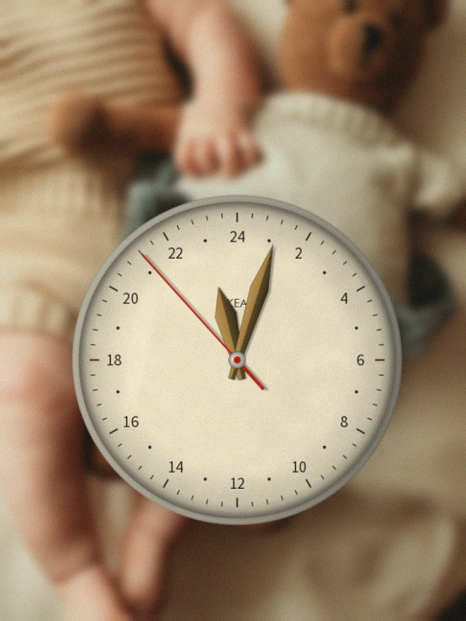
{"hour": 23, "minute": 2, "second": 53}
